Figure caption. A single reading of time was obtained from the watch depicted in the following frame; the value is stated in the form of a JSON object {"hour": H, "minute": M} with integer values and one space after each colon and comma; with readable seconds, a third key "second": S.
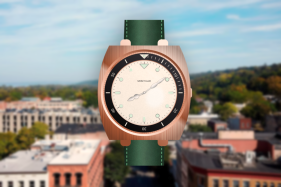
{"hour": 8, "minute": 9}
